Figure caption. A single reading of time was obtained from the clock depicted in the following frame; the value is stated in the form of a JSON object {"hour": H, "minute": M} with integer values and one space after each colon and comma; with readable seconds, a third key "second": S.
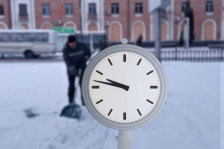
{"hour": 9, "minute": 47}
